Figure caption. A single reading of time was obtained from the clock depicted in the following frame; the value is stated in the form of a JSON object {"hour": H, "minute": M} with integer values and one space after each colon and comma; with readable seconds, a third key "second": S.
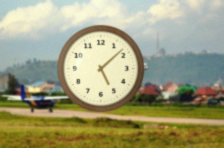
{"hour": 5, "minute": 8}
